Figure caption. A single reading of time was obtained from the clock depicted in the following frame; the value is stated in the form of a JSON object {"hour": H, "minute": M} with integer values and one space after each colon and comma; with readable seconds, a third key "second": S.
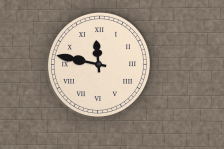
{"hour": 11, "minute": 47}
